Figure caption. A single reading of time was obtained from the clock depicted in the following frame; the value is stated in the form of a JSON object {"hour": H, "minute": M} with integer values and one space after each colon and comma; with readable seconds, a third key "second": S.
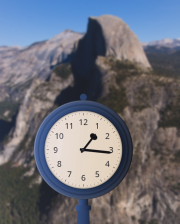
{"hour": 1, "minute": 16}
